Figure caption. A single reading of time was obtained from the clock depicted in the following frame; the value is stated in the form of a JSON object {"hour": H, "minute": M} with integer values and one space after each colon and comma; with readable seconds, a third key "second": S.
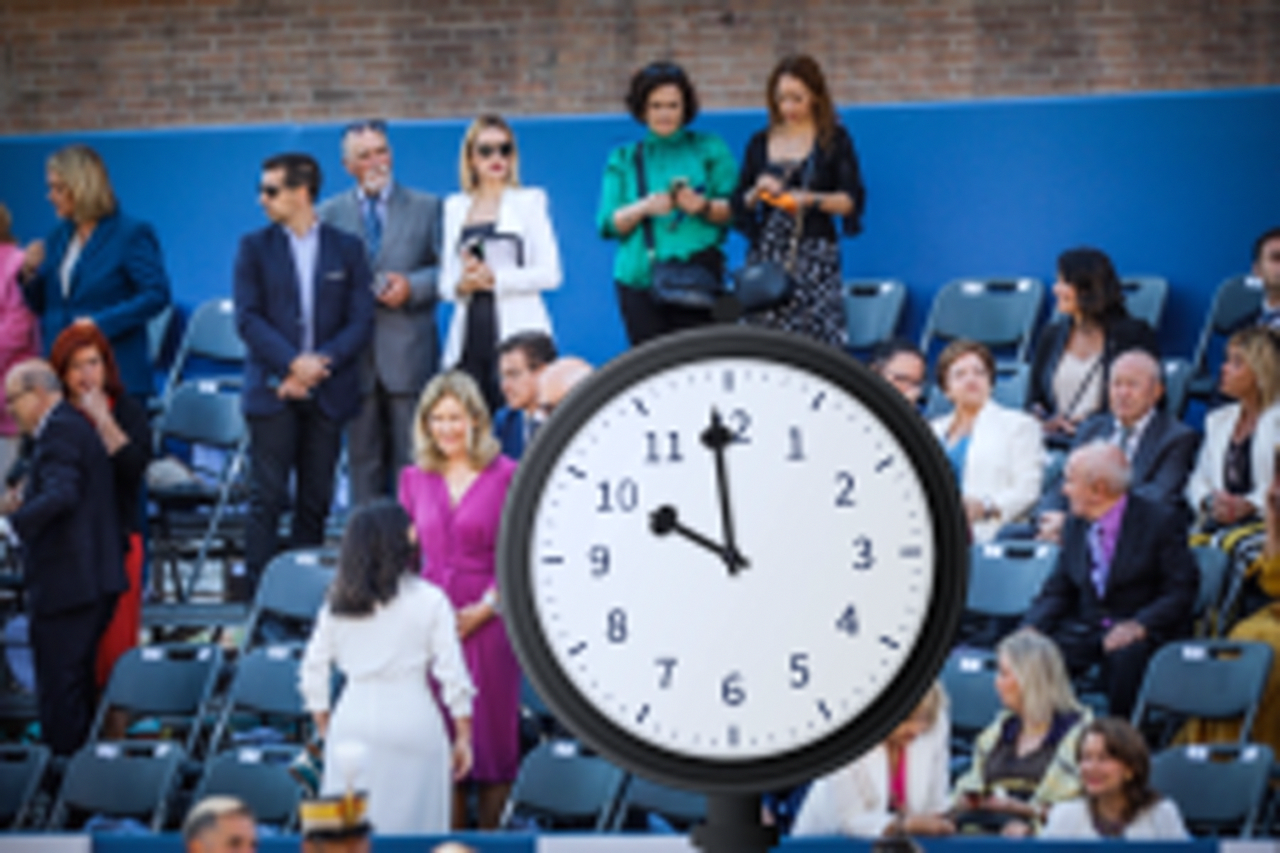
{"hour": 9, "minute": 59}
